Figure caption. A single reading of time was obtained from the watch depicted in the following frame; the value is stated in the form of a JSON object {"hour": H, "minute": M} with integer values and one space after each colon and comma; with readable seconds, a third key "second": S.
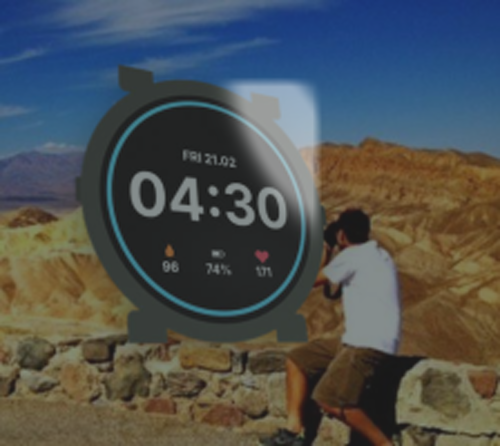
{"hour": 4, "minute": 30}
